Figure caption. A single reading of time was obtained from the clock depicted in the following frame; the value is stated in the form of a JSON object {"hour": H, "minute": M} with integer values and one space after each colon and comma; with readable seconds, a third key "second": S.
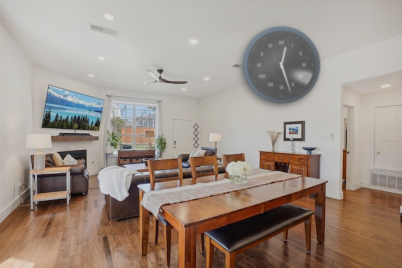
{"hour": 12, "minute": 27}
